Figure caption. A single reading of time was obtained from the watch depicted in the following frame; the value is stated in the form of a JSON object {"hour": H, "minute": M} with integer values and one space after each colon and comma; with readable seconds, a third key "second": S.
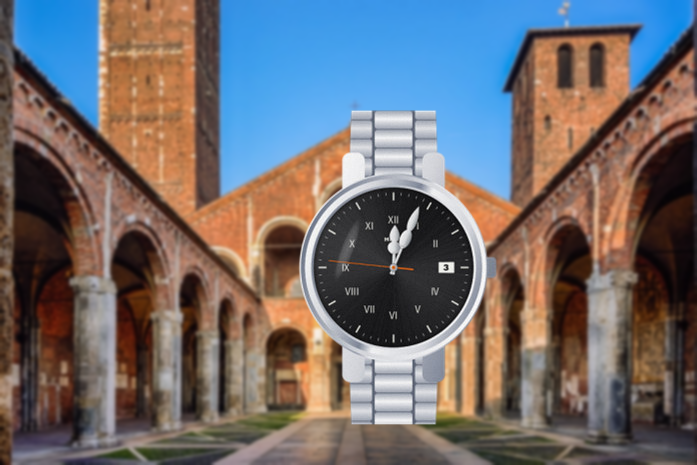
{"hour": 12, "minute": 3, "second": 46}
